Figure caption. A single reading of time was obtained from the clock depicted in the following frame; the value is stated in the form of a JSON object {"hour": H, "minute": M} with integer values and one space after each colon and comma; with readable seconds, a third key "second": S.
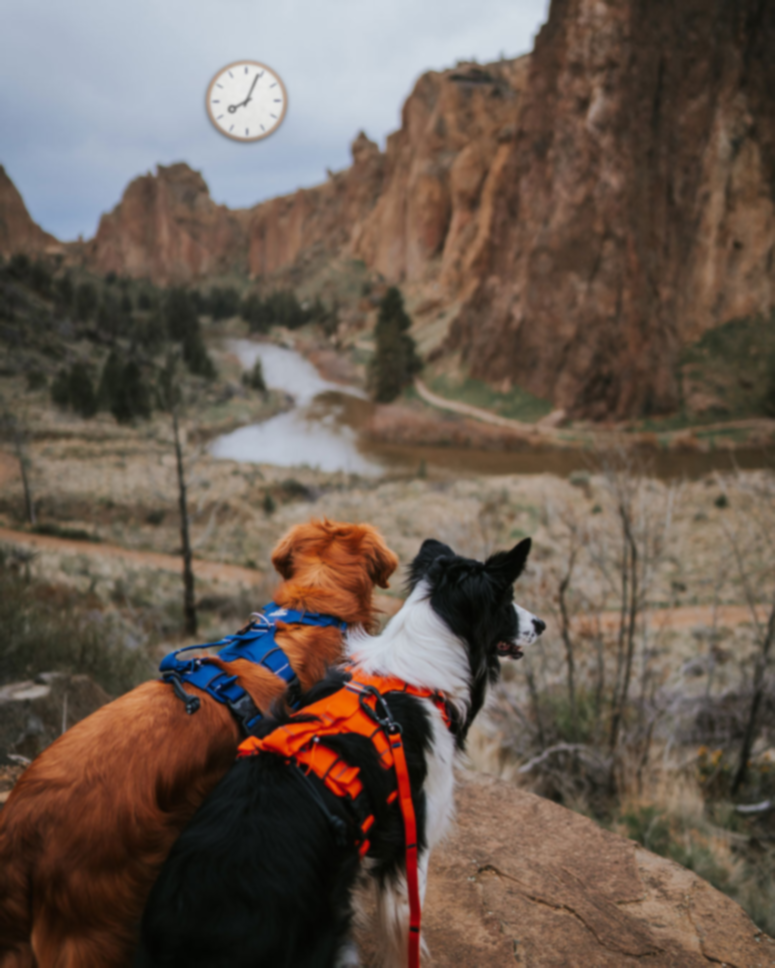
{"hour": 8, "minute": 4}
